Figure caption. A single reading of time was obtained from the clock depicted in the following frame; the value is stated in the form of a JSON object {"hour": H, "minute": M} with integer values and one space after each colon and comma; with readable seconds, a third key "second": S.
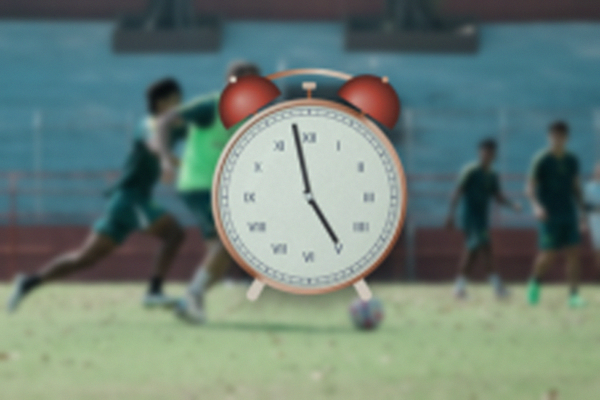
{"hour": 4, "minute": 58}
